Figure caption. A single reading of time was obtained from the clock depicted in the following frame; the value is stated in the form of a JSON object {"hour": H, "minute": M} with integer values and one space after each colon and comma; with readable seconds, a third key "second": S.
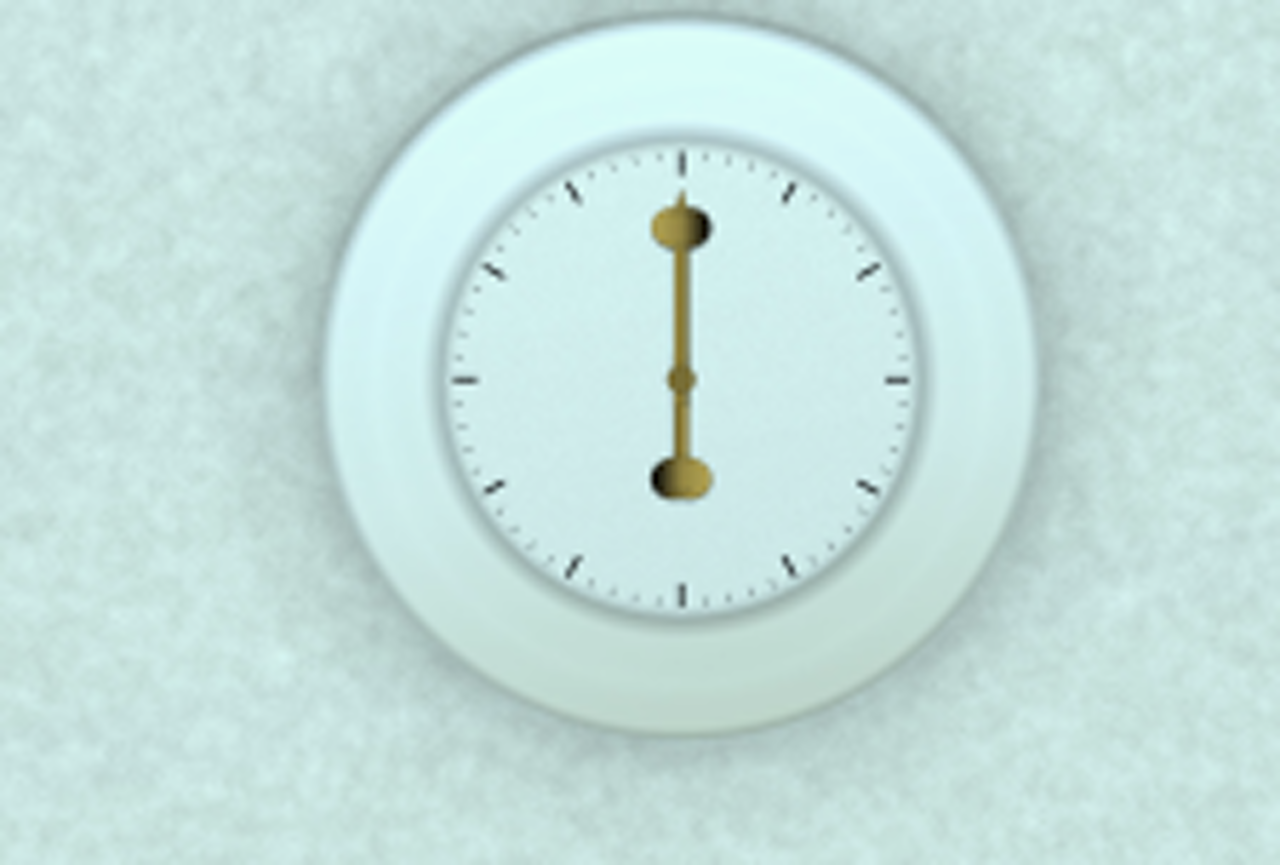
{"hour": 6, "minute": 0}
